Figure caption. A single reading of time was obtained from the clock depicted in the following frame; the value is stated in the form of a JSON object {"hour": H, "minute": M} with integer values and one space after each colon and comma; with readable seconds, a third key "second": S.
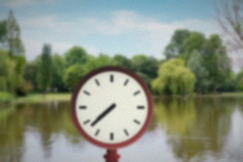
{"hour": 7, "minute": 38}
